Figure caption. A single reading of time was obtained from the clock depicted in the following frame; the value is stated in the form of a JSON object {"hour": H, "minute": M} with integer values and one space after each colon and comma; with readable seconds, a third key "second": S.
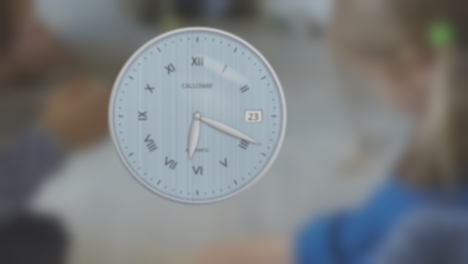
{"hour": 6, "minute": 19}
